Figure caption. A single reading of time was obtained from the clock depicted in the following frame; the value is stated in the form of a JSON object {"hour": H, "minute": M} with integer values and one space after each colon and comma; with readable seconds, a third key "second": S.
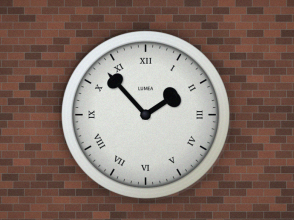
{"hour": 1, "minute": 53}
